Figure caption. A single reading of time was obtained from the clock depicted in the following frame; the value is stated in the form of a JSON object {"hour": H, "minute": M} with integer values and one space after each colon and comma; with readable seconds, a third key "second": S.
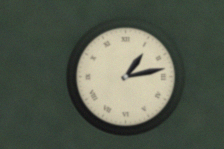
{"hour": 1, "minute": 13}
